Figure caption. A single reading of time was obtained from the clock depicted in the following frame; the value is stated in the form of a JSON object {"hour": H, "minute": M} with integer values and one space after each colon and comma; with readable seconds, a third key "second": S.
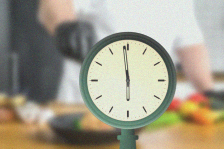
{"hour": 5, "minute": 59}
